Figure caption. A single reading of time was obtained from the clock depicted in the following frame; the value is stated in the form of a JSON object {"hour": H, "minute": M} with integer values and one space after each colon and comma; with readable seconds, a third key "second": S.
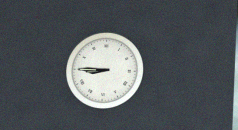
{"hour": 8, "minute": 45}
